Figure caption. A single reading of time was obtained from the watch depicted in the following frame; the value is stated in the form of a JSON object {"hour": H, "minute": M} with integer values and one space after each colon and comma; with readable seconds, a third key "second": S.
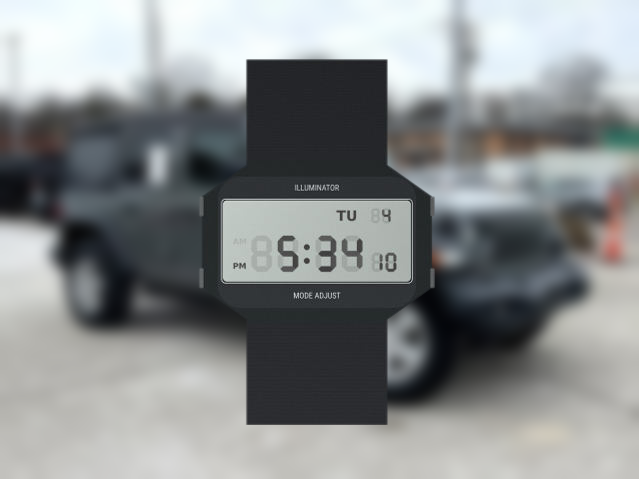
{"hour": 5, "minute": 34, "second": 10}
